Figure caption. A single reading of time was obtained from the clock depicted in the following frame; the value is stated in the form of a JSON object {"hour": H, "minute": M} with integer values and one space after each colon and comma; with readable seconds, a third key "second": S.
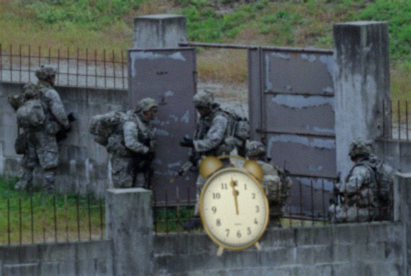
{"hour": 11, "minute": 59}
